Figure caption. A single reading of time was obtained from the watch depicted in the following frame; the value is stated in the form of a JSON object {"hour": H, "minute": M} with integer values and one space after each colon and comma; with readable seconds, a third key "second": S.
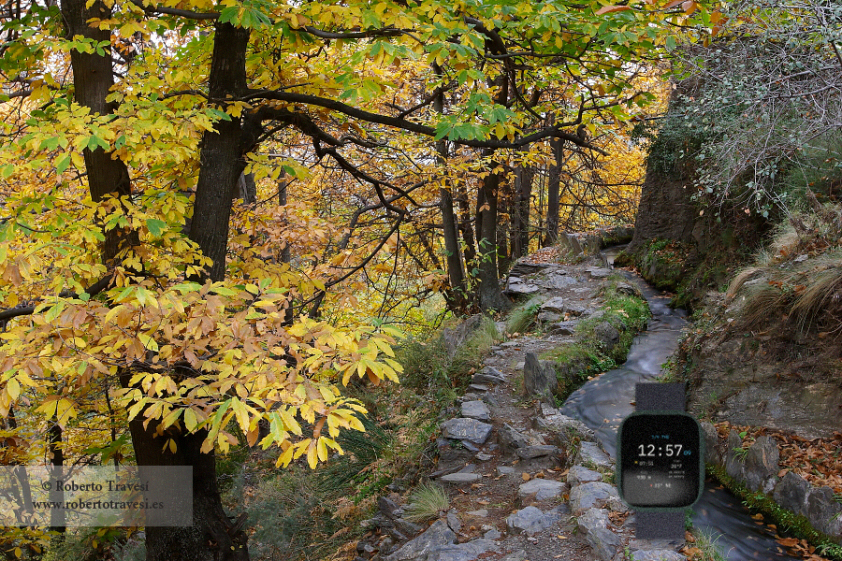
{"hour": 12, "minute": 57}
